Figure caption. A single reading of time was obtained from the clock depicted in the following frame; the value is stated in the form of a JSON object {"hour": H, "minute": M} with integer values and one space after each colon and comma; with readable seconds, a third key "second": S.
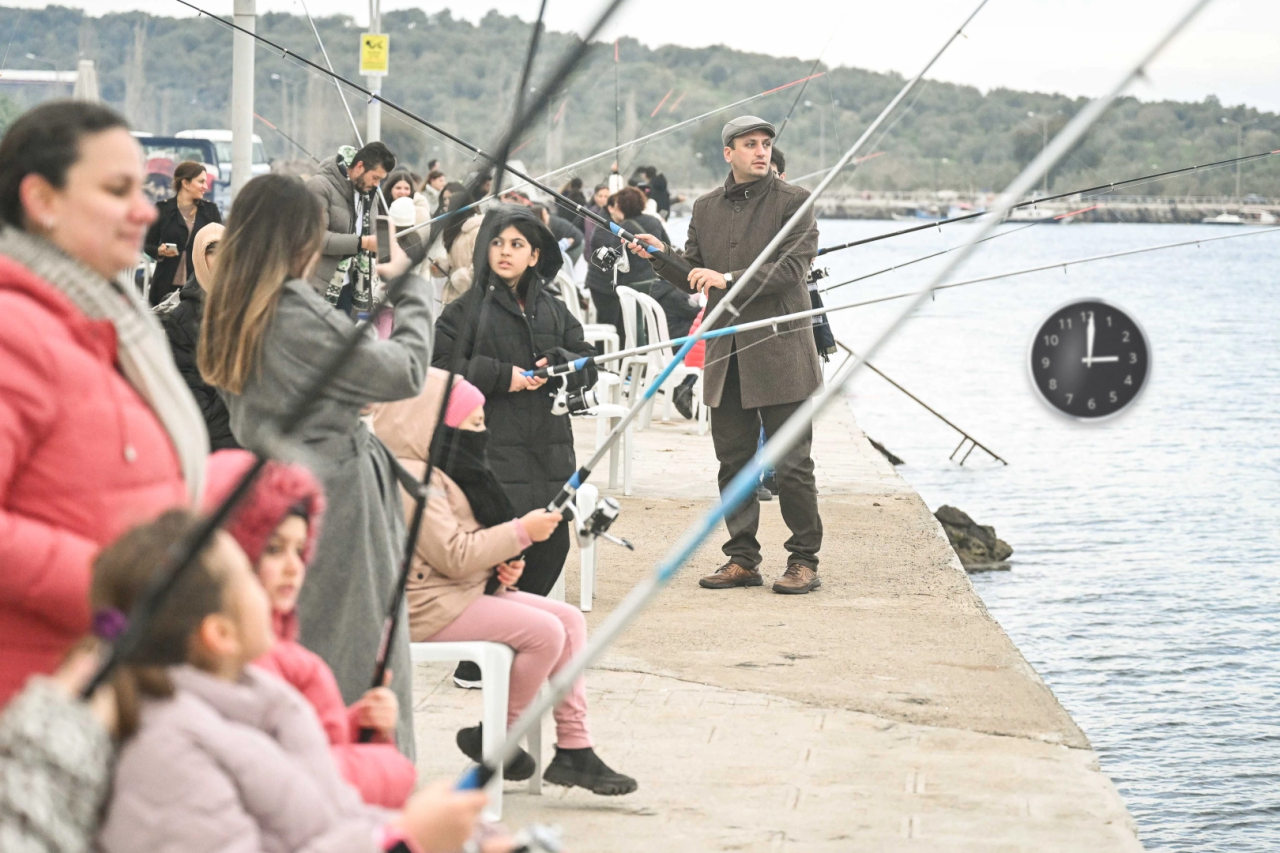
{"hour": 3, "minute": 1}
